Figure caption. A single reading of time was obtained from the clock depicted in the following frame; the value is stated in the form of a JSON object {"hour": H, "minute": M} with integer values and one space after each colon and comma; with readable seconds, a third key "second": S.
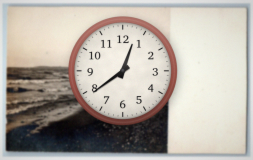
{"hour": 12, "minute": 39}
